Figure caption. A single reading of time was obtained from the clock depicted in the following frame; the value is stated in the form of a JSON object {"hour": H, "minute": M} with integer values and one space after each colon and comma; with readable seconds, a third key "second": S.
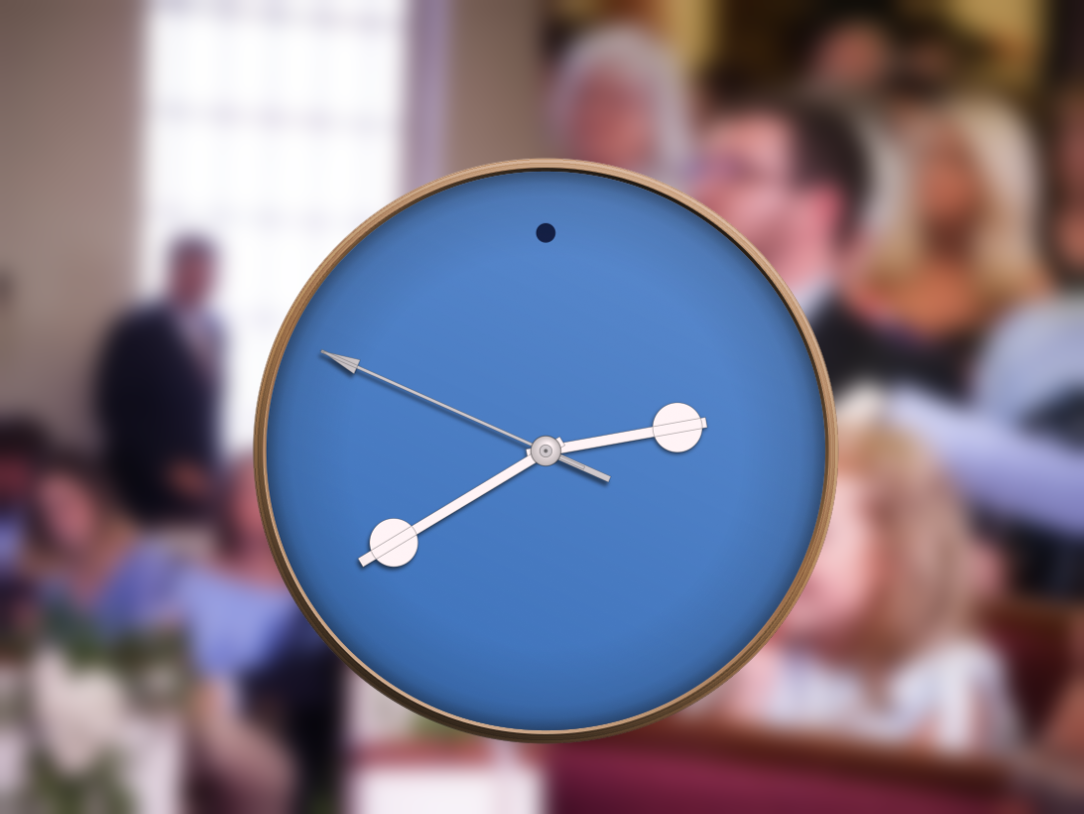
{"hour": 2, "minute": 39, "second": 49}
